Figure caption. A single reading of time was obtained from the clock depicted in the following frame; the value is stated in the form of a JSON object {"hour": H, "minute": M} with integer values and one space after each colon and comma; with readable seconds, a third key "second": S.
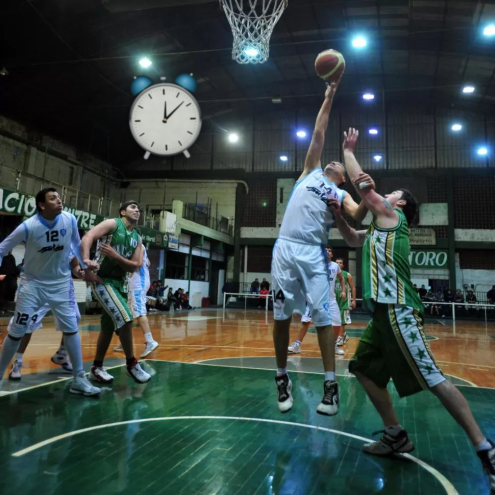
{"hour": 12, "minute": 8}
